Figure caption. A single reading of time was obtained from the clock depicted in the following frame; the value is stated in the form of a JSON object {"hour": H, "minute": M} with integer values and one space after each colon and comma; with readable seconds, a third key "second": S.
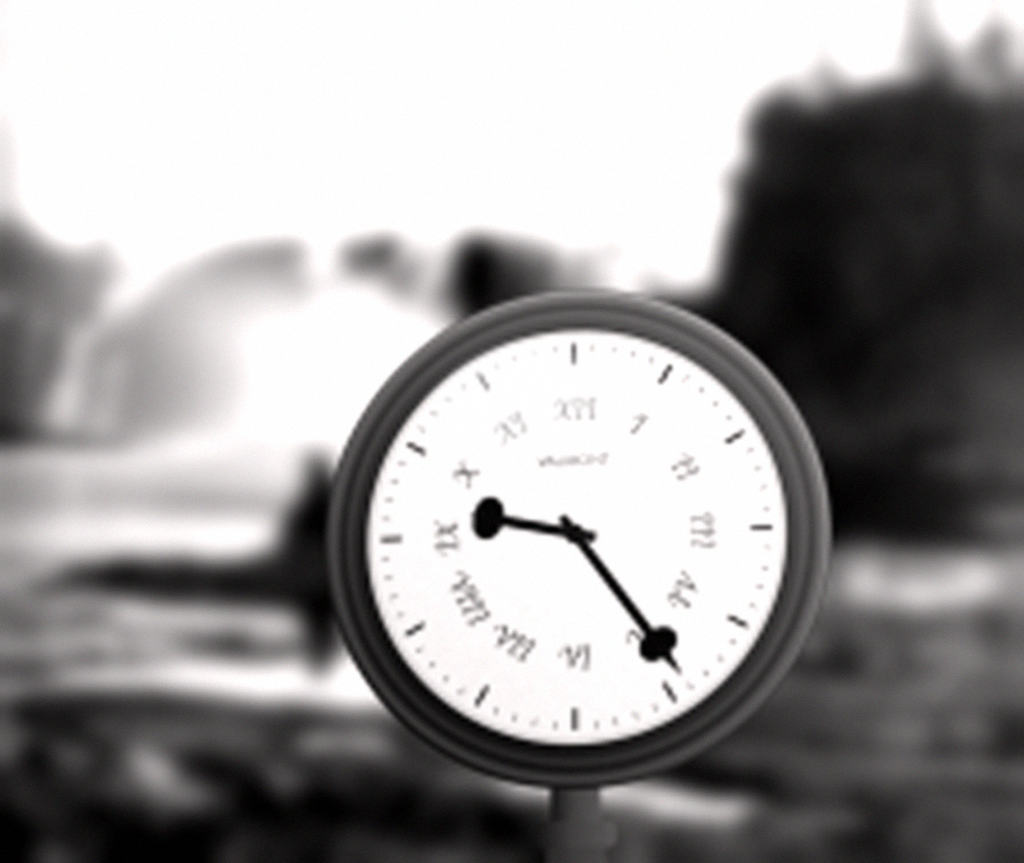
{"hour": 9, "minute": 24}
